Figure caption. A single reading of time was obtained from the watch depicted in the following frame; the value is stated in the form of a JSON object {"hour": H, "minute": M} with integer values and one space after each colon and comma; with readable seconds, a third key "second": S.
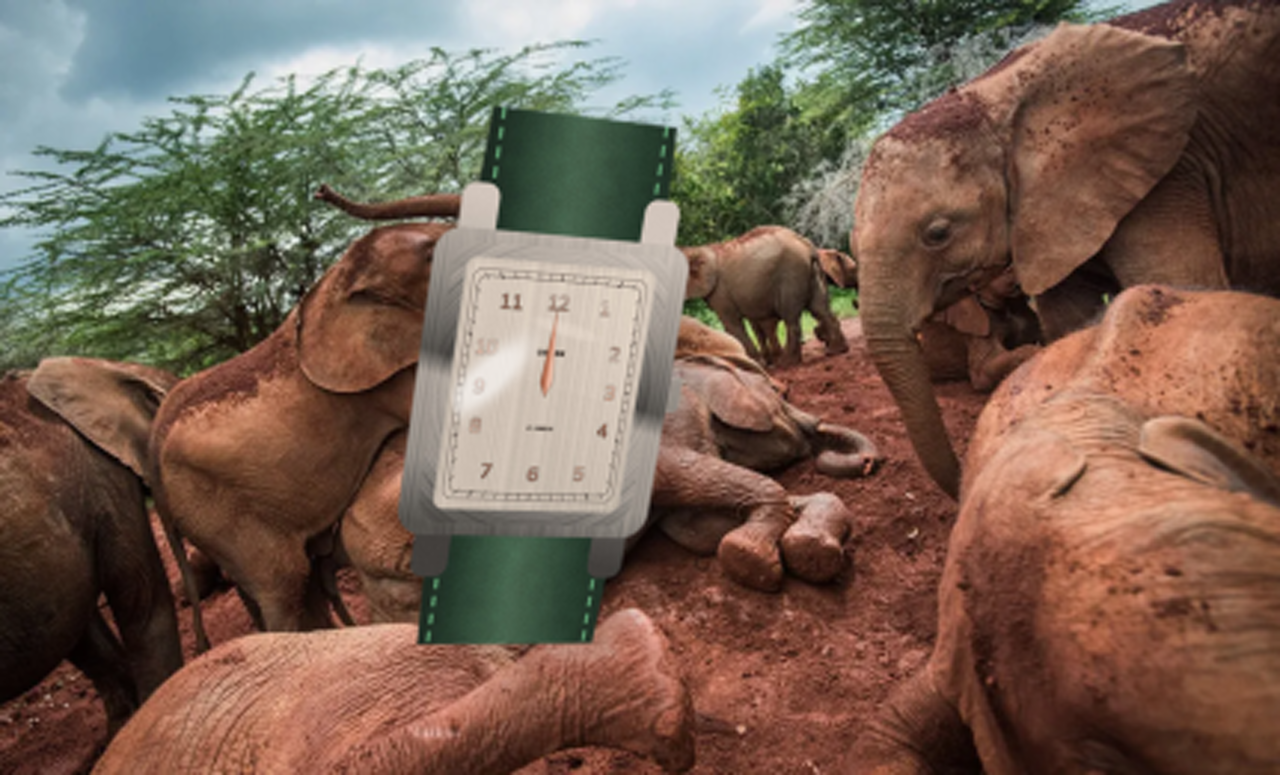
{"hour": 12, "minute": 0}
